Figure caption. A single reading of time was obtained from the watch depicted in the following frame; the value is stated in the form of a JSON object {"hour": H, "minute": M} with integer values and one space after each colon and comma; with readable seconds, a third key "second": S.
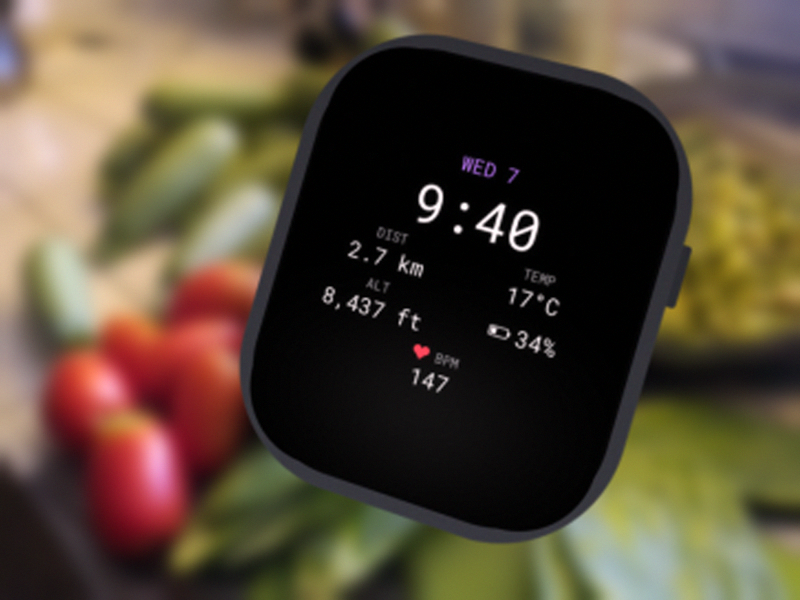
{"hour": 9, "minute": 40}
